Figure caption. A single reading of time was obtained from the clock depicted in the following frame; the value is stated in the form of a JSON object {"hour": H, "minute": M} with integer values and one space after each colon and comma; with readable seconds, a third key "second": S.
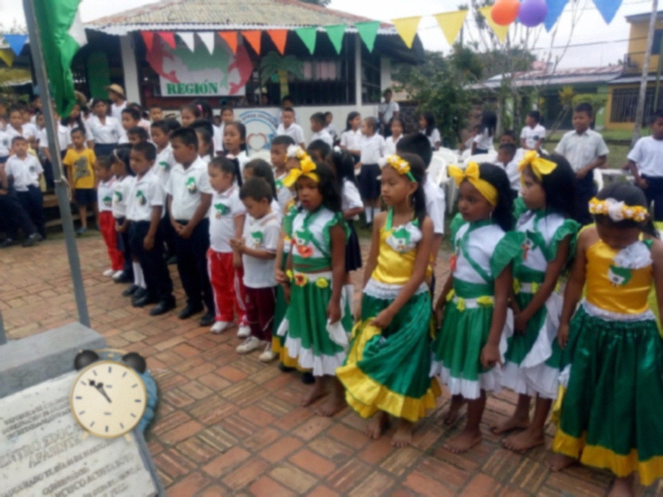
{"hour": 10, "minute": 52}
